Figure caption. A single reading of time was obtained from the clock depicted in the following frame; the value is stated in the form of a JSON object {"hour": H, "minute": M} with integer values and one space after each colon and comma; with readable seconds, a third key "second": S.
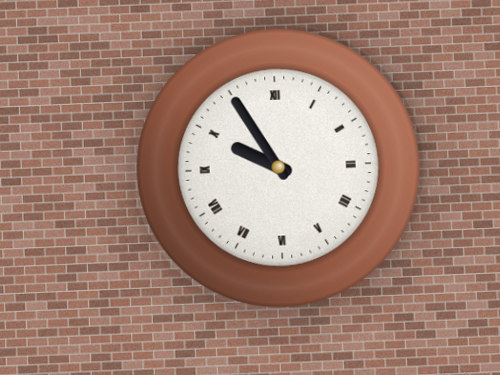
{"hour": 9, "minute": 55}
